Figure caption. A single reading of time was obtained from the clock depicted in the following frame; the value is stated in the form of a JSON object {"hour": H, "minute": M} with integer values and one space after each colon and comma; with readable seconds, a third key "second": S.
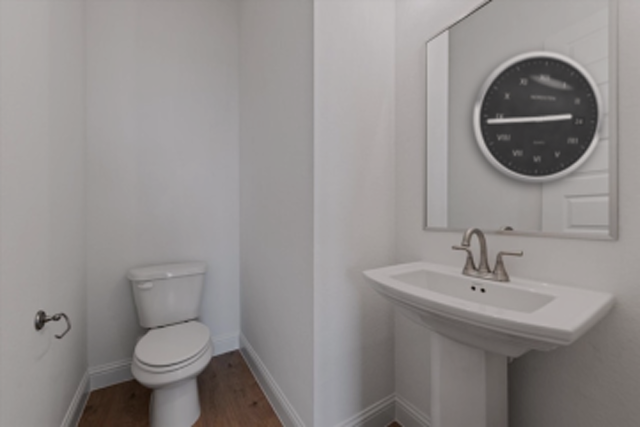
{"hour": 2, "minute": 44}
